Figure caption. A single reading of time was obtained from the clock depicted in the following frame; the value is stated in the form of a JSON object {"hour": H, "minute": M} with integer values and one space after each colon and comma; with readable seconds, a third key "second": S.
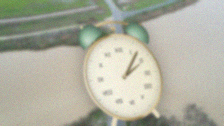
{"hour": 2, "minute": 7}
